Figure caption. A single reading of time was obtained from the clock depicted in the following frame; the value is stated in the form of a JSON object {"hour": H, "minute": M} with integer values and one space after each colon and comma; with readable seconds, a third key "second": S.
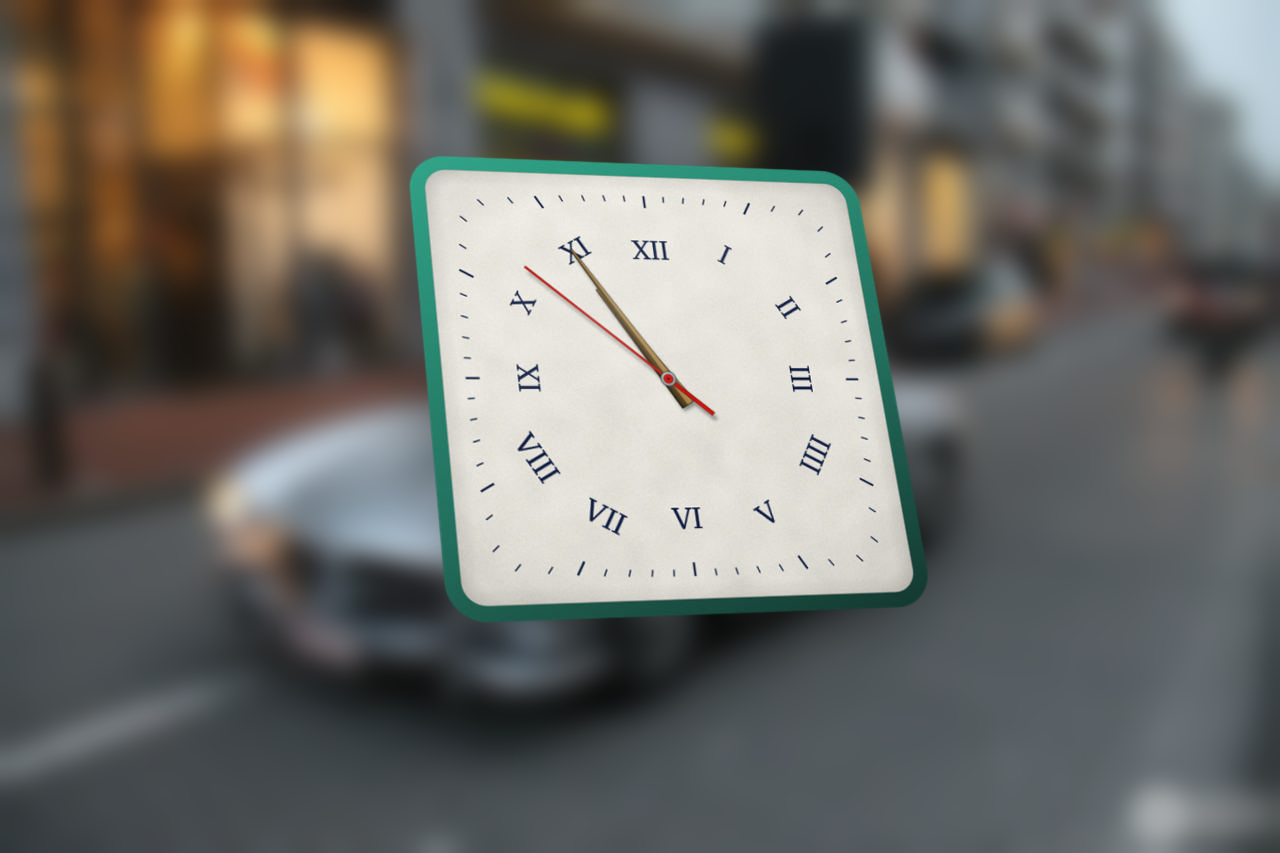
{"hour": 10, "minute": 54, "second": 52}
